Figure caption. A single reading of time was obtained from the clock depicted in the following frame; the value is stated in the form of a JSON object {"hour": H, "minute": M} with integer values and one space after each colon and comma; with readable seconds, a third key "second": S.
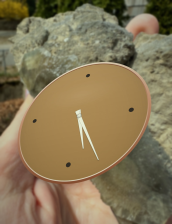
{"hour": 5, "minute": 25}
